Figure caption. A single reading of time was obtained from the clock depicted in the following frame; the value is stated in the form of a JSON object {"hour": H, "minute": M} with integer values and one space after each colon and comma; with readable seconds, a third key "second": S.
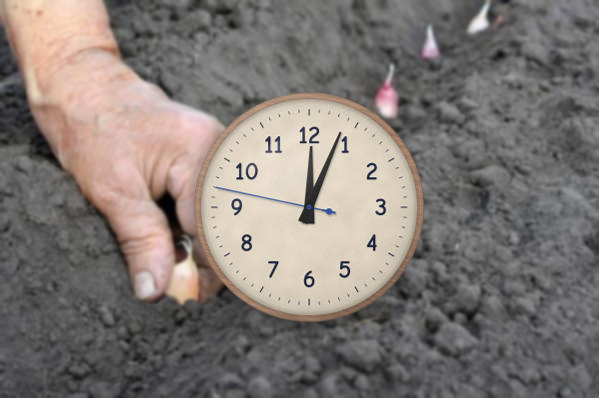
{"hour": 12, "minute": 3, "second": 47}
